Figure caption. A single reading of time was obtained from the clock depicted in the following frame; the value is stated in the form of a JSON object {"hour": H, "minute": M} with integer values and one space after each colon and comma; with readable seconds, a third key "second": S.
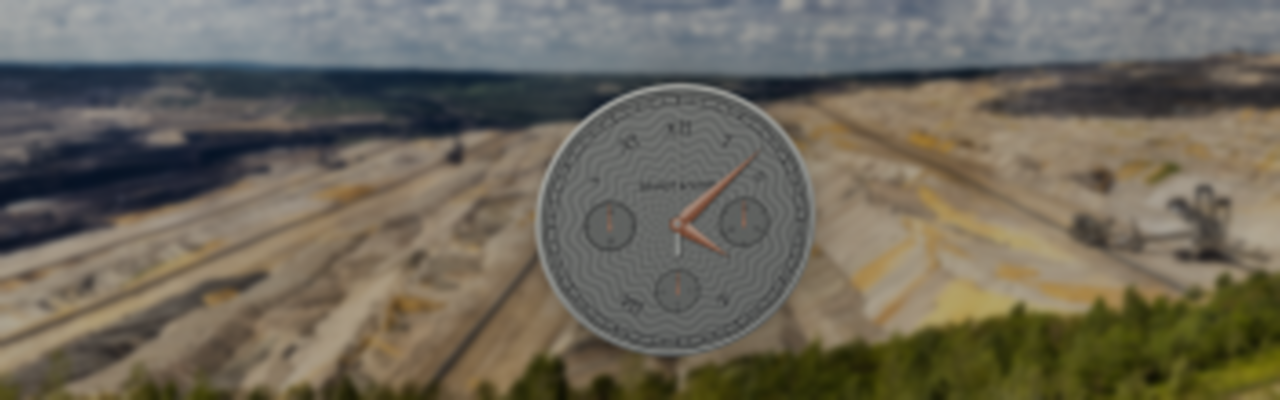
{"hour": 4, "minute": 8}
